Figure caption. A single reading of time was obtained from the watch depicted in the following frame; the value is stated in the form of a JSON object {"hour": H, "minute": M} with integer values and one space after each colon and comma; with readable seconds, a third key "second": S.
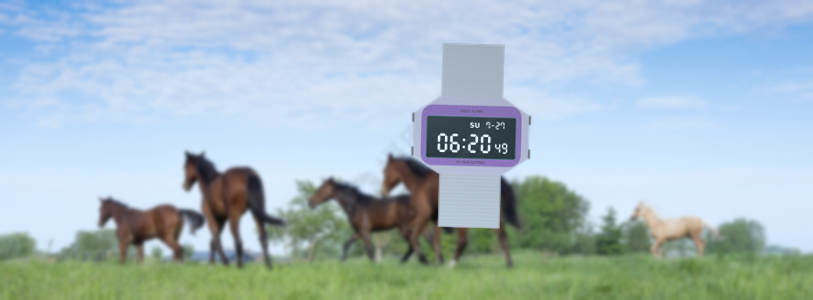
{"hour": 6, "minute": 20, "second": 49}
